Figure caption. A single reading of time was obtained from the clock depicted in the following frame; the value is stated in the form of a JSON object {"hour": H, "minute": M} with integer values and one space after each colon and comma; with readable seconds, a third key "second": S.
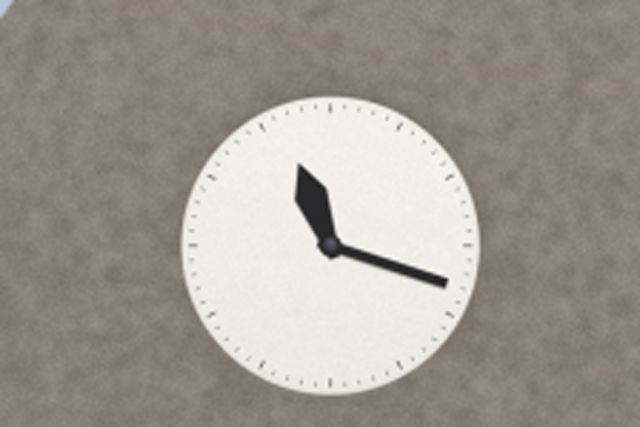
{"hour": 11, "minute": 18}
